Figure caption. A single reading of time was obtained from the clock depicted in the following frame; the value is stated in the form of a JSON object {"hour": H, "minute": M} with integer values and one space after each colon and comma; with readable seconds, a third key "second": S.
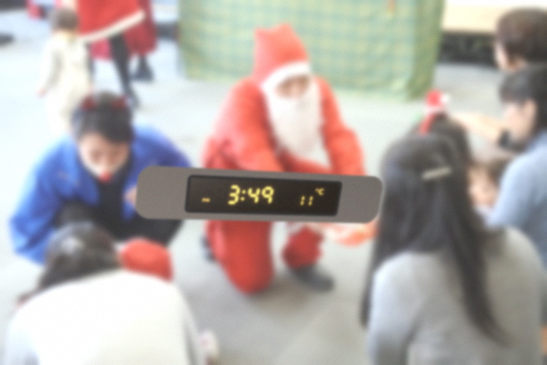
{"hour": 3, "minute": 49}
